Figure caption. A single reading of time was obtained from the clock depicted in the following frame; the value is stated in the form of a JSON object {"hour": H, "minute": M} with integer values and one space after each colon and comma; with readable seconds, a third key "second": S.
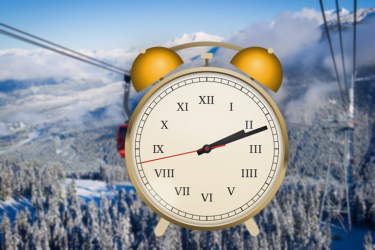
{"hour": 2, "minute": 11, "second": 43}
